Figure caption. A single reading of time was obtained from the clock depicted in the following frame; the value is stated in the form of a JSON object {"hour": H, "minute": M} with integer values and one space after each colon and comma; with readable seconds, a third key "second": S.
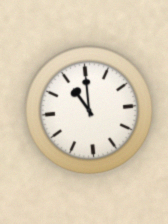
{"hour": 11, "minute": 0}
